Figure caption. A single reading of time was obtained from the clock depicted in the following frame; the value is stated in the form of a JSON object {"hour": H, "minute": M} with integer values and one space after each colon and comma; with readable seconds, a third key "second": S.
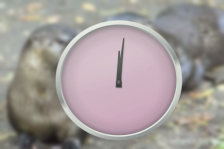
{"hour": 12, "minute": 1}
